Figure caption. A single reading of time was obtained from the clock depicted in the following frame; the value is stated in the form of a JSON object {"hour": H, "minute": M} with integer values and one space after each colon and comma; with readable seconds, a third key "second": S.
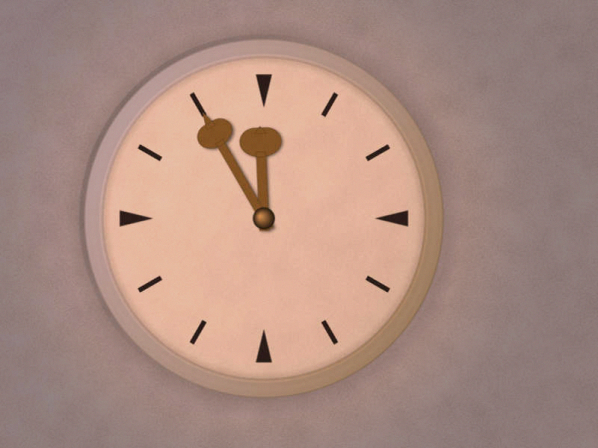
{"hour": 11, "minute": 55}
